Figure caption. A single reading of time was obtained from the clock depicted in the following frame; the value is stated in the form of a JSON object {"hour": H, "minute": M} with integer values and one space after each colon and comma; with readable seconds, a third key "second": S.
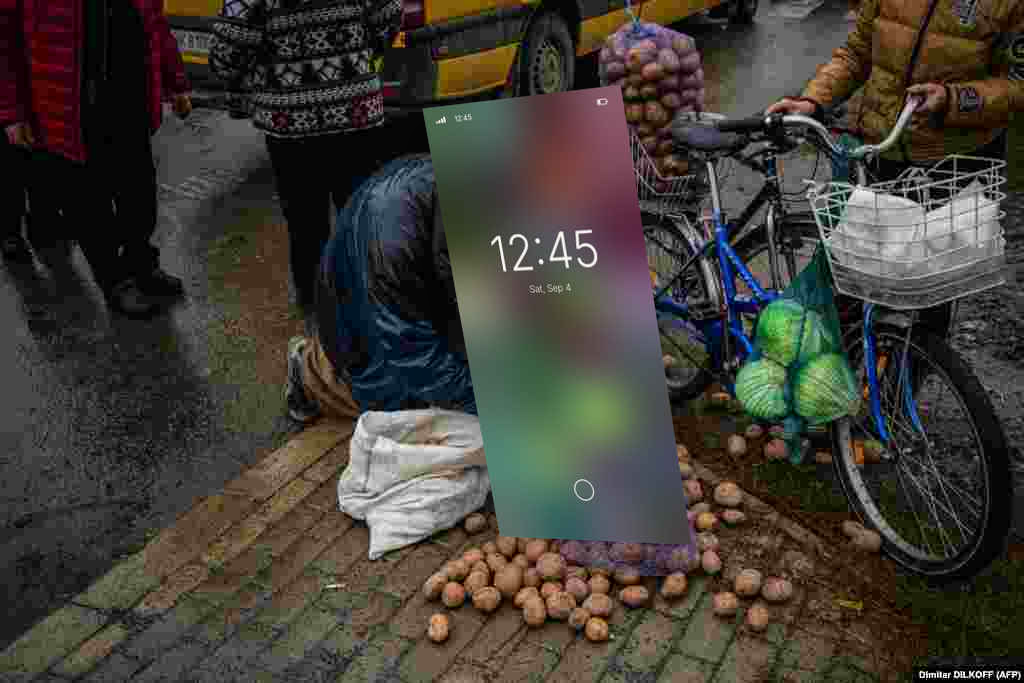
{"hour": 12, "minute": 45}
